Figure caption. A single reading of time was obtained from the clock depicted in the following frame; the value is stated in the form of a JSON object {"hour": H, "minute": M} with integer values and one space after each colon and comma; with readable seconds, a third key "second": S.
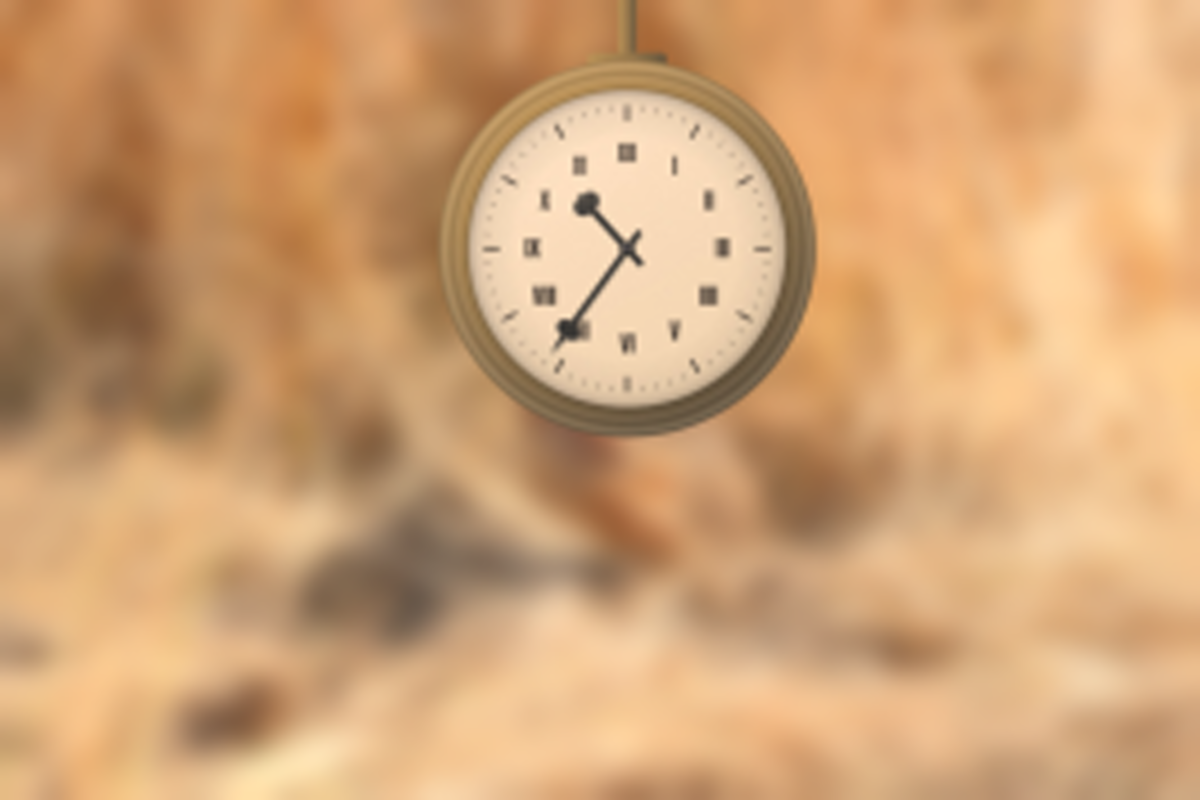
{"hour": 10, "minute": 36}
